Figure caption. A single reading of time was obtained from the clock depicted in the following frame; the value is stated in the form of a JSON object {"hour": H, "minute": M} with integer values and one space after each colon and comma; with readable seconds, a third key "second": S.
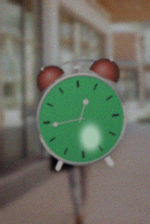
{"hour": 12, "minute": 44}
